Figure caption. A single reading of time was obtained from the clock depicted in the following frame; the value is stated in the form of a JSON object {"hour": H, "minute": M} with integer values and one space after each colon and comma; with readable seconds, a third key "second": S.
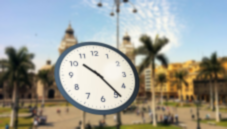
{"hour": 10, "minute": 24}
